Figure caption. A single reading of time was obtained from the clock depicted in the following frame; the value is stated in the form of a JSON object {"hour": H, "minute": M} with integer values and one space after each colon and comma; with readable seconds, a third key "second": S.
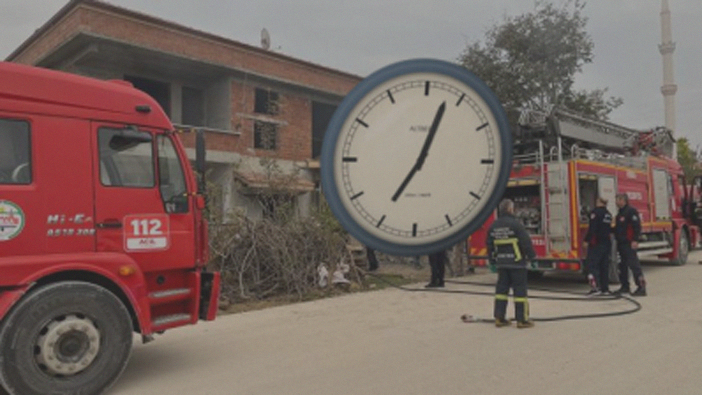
{"hour": 7, "minute": 3}
